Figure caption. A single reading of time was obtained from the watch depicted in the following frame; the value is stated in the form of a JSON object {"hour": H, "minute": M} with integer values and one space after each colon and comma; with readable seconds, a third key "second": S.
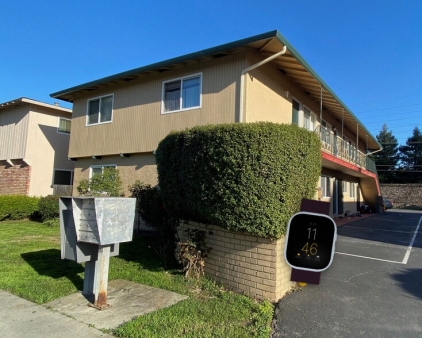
{"hour": 11, "minute": 46}
